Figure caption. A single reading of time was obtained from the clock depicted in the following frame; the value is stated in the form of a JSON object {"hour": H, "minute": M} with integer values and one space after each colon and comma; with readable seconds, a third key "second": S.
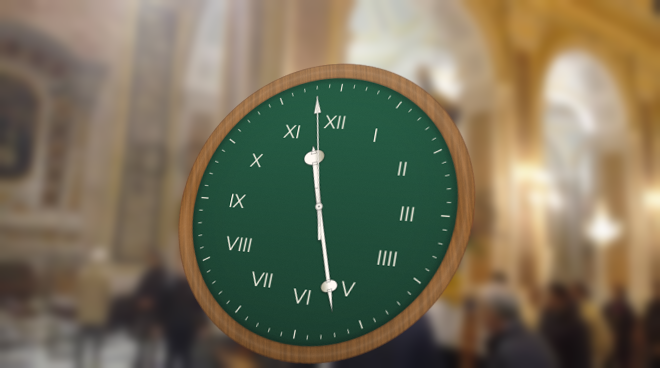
{"hour": 11, "minute": 26, "second": 58}
